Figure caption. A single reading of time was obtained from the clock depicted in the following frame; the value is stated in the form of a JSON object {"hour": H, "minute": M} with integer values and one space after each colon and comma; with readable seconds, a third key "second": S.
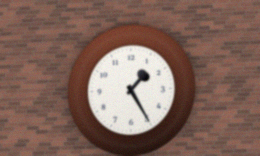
{"hour": 1, "minute": 25}
